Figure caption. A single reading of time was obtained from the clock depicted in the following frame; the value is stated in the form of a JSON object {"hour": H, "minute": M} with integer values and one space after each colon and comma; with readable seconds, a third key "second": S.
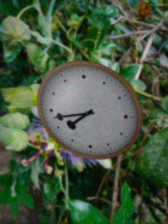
{"hour": 7, "minute": 43}
